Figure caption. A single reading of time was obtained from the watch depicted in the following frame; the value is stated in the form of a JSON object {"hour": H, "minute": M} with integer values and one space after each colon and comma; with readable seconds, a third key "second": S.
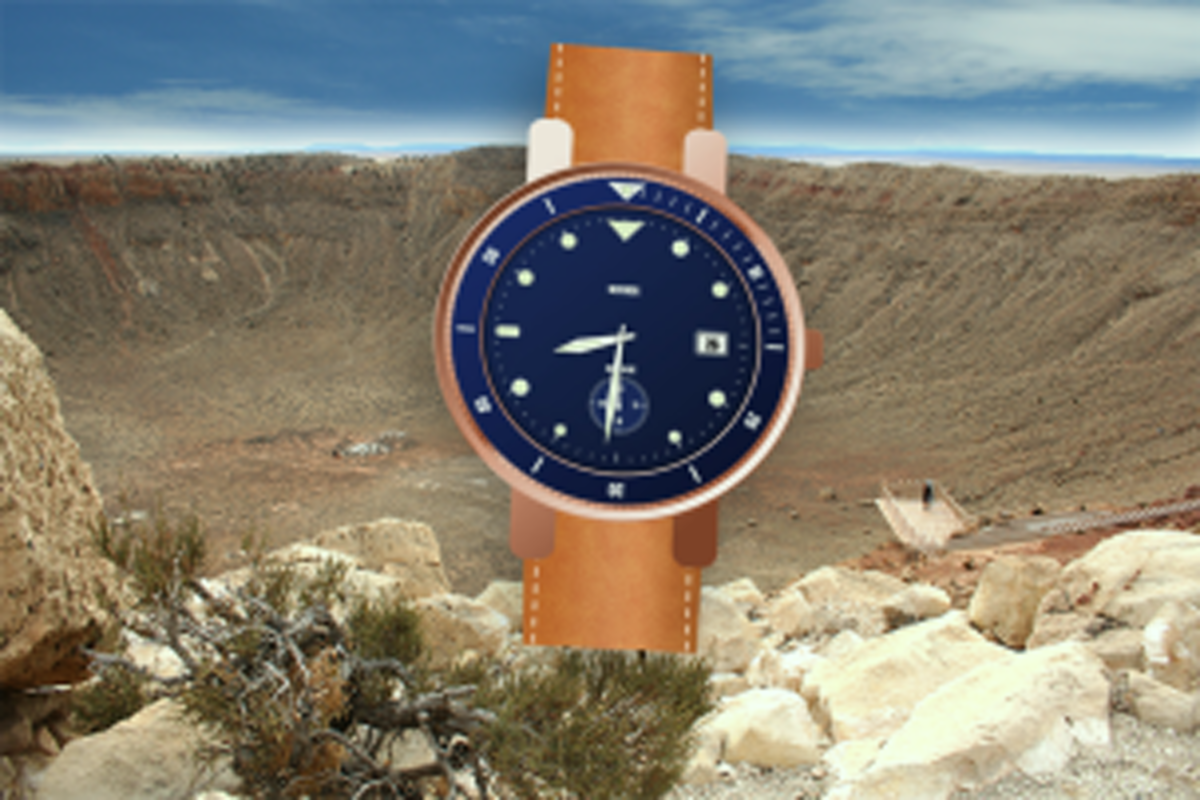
{"hour": 8, "minute": 31}
